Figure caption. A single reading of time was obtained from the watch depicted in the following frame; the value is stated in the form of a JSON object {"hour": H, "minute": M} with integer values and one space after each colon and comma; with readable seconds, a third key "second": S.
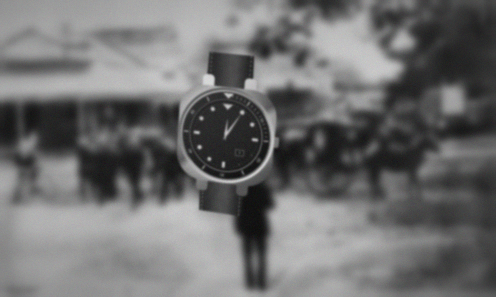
{"hour": 12, "minute": 5}
